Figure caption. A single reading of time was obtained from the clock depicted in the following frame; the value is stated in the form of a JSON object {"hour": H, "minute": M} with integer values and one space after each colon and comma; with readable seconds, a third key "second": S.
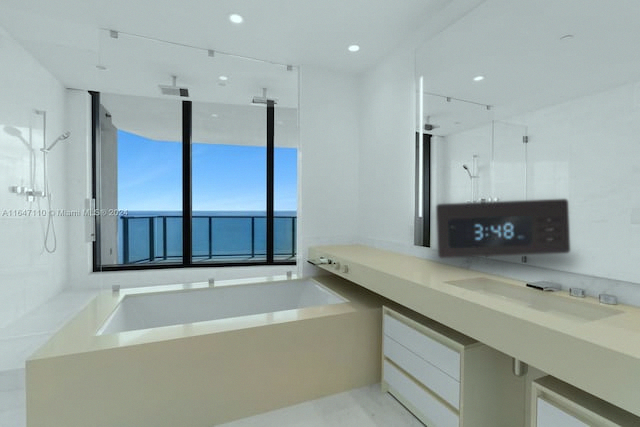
{"hour": 3, "minute": 48}
